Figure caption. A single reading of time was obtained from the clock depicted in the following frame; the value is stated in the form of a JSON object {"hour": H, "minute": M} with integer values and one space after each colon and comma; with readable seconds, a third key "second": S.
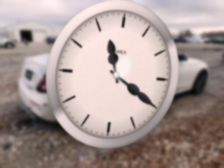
{"hour": 11, "minute": 20}
